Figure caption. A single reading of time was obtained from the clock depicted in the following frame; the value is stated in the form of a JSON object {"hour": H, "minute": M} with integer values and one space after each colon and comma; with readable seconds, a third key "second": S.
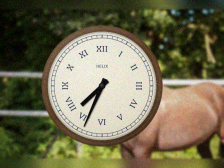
{"hour": 7, "minute": 34}
